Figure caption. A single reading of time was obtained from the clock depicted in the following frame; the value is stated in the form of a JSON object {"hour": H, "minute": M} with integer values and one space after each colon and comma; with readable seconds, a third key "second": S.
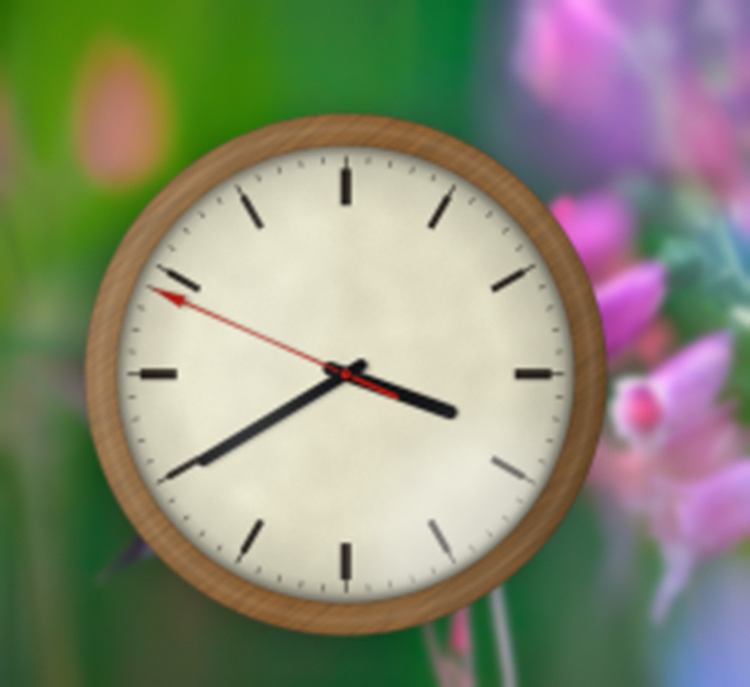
{"hour": 3, "minute": 39, "second": 49}
